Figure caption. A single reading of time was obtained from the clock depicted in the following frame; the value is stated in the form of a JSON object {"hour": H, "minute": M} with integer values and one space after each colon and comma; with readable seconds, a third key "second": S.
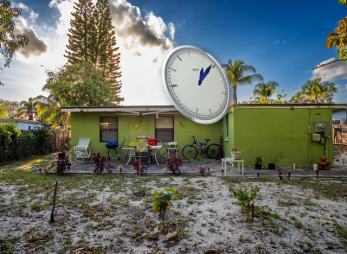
{"hour": 1, "minute": 9}
